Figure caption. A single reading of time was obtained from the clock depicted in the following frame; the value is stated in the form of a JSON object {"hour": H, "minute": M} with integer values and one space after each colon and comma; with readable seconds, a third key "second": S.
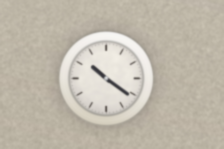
{"hour": 10, "minute": 21}
